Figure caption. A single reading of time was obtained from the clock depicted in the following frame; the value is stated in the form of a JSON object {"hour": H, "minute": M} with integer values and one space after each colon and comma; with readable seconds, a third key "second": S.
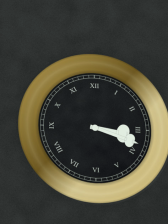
{"hour": 3, "minute": 18}
